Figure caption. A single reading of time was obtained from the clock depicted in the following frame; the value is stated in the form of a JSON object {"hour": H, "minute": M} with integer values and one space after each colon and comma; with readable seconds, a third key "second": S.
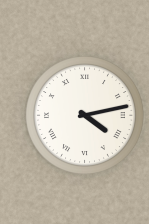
{"hour": 4, "minute": 13}
